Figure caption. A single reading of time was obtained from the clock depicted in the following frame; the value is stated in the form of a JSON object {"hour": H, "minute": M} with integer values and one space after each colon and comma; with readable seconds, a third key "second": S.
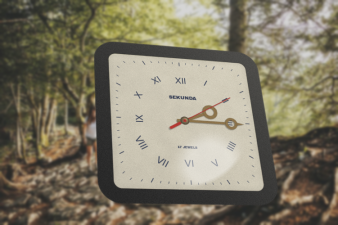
{"hour": 2, "minute": 15, "second": 10}
